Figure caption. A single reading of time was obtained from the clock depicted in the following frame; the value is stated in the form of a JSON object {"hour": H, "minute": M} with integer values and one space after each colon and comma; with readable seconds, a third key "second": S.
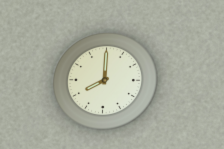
{"hour": 8, "minute": 0}
